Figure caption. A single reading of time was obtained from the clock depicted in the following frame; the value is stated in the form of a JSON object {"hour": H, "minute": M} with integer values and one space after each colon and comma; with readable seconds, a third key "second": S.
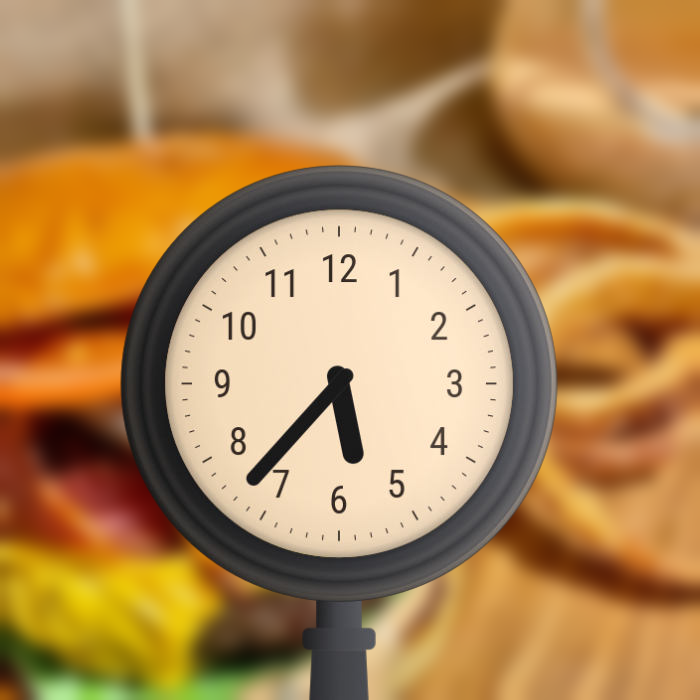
{"hour": 5, "minute": 37}
